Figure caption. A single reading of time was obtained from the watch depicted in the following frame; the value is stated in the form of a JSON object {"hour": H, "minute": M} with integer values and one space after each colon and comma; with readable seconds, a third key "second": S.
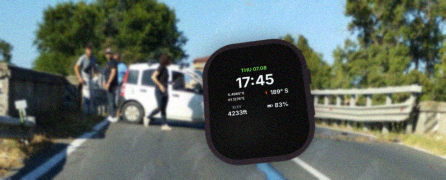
{"hour": 17, "minute": 45}
